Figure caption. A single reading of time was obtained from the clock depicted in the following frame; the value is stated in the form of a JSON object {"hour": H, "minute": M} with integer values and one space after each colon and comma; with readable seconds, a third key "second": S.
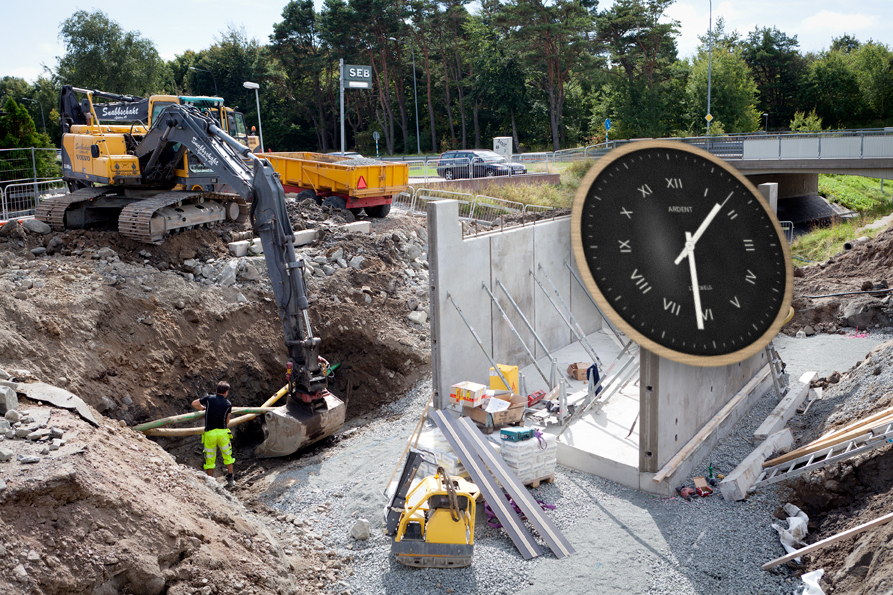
{"hour": 1, "minute": 31, "second": 8}
